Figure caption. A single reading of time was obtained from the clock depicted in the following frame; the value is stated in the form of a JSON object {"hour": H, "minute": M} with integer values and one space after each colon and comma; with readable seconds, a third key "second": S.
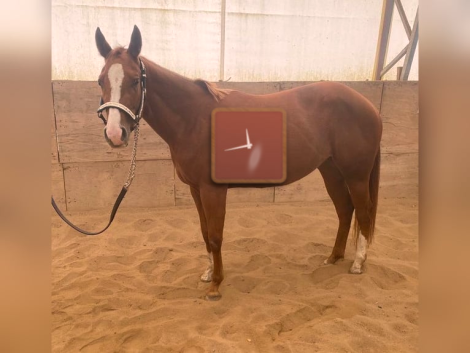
{"hour": 11, "minute": 43}
